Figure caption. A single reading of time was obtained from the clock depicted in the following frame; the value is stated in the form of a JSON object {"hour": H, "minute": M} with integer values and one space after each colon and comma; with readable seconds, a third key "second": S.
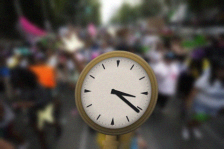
{"hour": 3, "minute": 21}
